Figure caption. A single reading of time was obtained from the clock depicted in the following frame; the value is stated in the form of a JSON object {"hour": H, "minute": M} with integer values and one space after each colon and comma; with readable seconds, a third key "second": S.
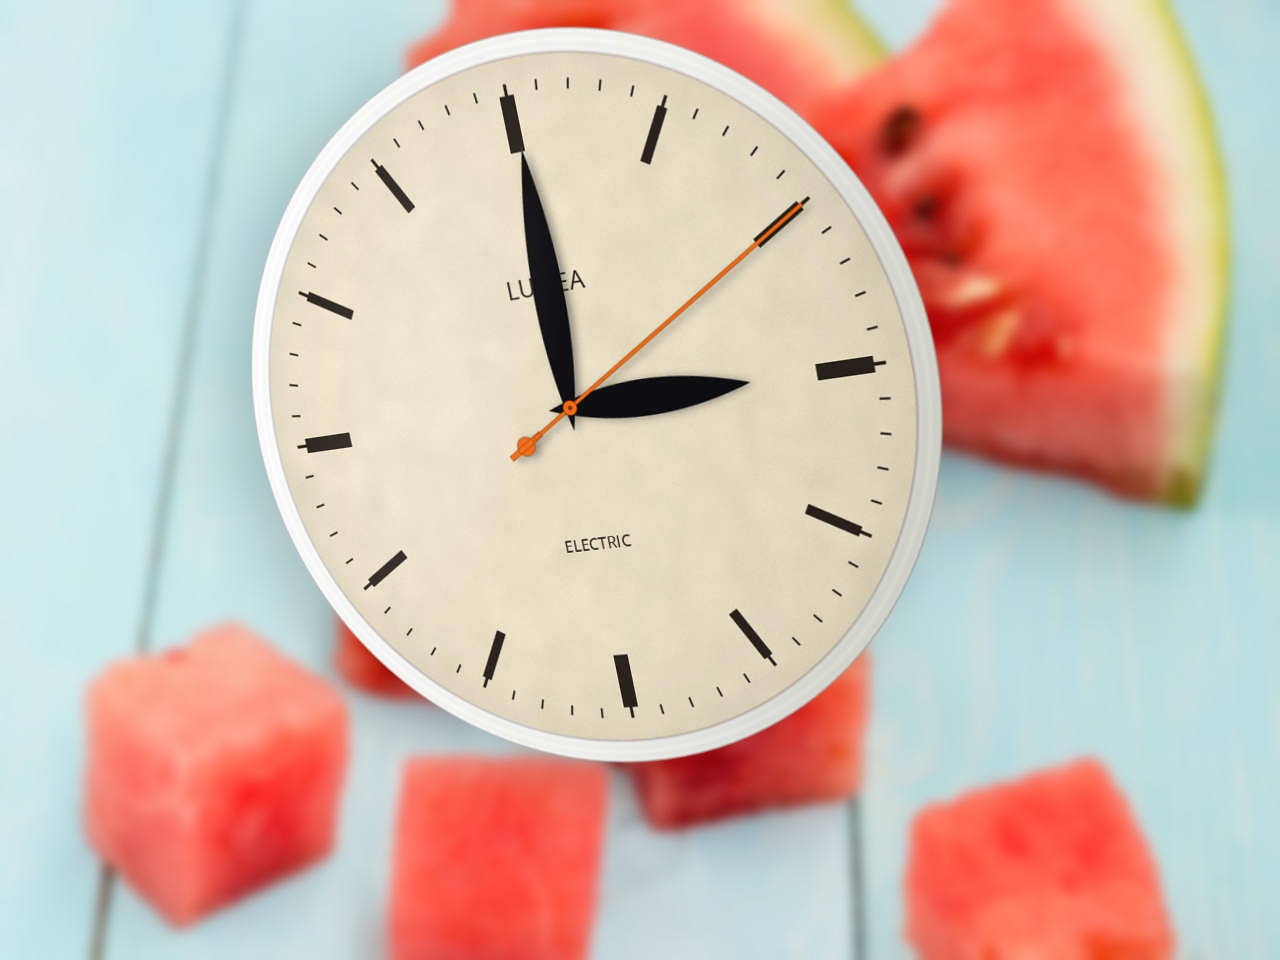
{"hour": 3, "minute": 0, "second": 10}
